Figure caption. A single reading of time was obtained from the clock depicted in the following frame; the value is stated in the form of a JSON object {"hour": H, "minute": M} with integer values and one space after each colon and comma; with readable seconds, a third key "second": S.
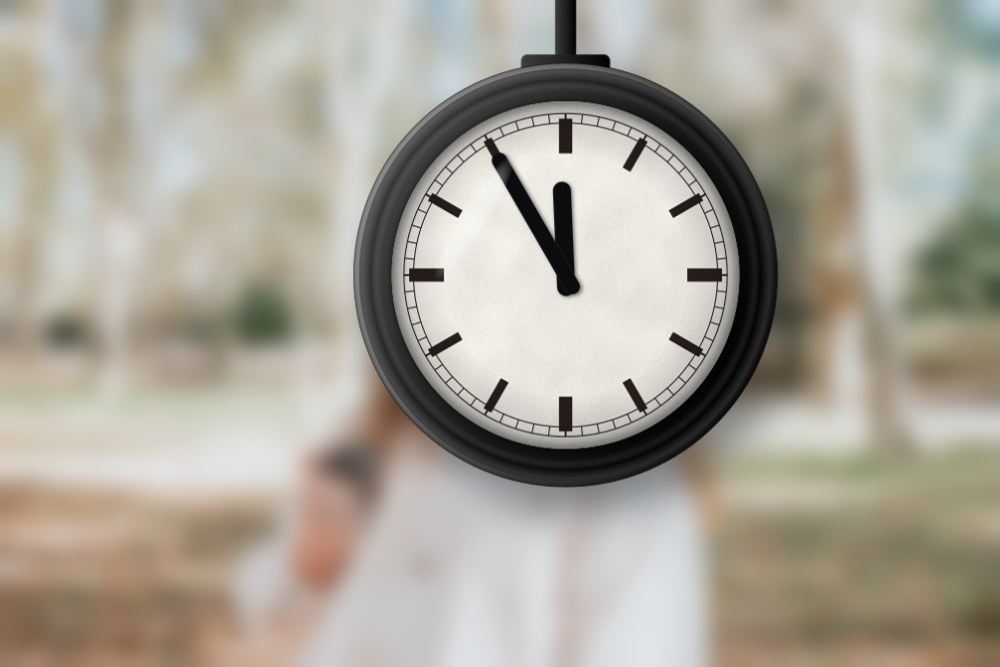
{"hour": 11, "minute": 55}
